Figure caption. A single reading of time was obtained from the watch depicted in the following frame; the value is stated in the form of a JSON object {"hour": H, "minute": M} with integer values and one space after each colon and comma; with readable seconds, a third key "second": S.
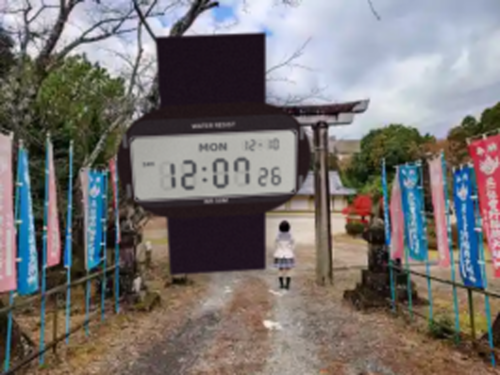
{"hour": 12, "minute": 7, "second": 26}
